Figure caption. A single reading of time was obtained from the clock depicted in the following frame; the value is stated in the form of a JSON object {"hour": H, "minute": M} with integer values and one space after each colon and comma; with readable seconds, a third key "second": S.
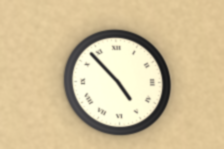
{"hour": 4, "minute": 53}
